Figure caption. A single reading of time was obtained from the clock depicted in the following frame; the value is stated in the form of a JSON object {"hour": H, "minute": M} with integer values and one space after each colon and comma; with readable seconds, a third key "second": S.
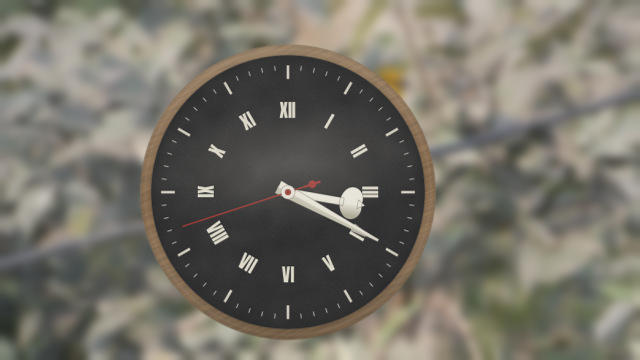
{"hour": 3, "minute": 19, "second": 42}
